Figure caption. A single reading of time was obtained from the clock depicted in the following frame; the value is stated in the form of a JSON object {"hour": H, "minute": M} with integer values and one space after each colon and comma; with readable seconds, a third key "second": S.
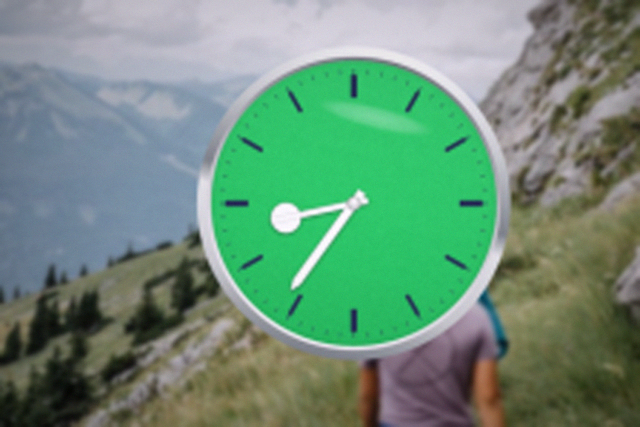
{"hour": 8, "minute": 36}
